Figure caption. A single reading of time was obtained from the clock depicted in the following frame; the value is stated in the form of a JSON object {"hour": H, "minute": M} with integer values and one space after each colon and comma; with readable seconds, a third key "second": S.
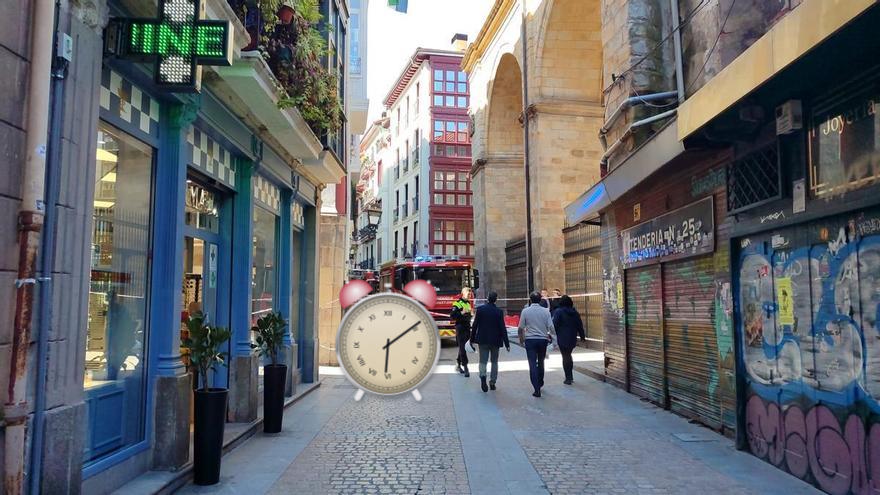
{"hour": 6, "minute": 9}
